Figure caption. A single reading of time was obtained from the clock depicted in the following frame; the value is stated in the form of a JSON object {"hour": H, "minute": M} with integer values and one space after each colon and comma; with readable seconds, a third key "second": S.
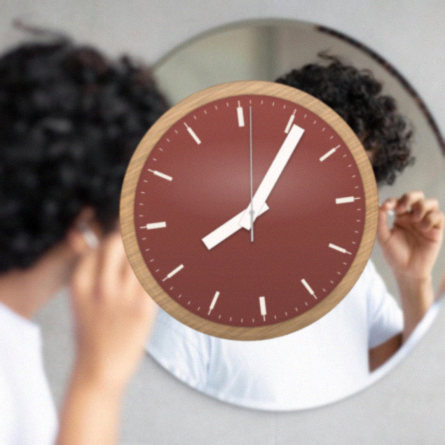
{"hour": 8, "minute": 6, "second": 1}
